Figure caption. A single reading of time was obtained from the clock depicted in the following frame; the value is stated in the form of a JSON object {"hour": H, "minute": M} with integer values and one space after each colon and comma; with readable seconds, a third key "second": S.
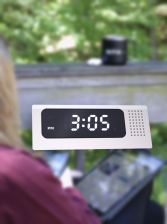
{"hour": 3, "minute": 5}
